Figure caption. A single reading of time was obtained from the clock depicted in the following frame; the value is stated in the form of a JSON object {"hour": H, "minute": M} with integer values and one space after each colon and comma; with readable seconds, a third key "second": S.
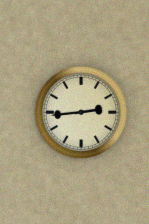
{"hour": 2, "minute": 44}
